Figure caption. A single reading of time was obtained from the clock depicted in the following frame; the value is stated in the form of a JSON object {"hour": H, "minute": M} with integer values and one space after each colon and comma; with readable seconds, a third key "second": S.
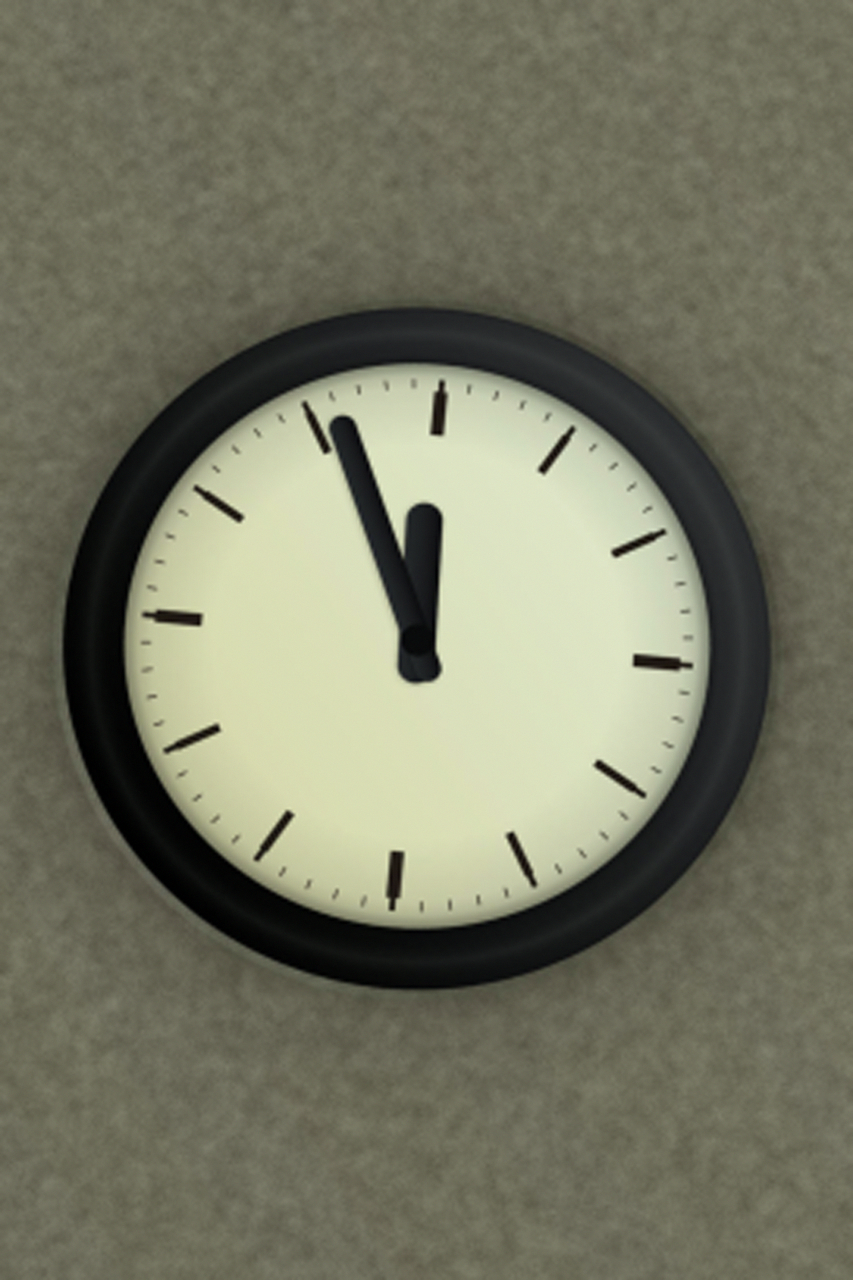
{"hour": 11, "minute": 56}
